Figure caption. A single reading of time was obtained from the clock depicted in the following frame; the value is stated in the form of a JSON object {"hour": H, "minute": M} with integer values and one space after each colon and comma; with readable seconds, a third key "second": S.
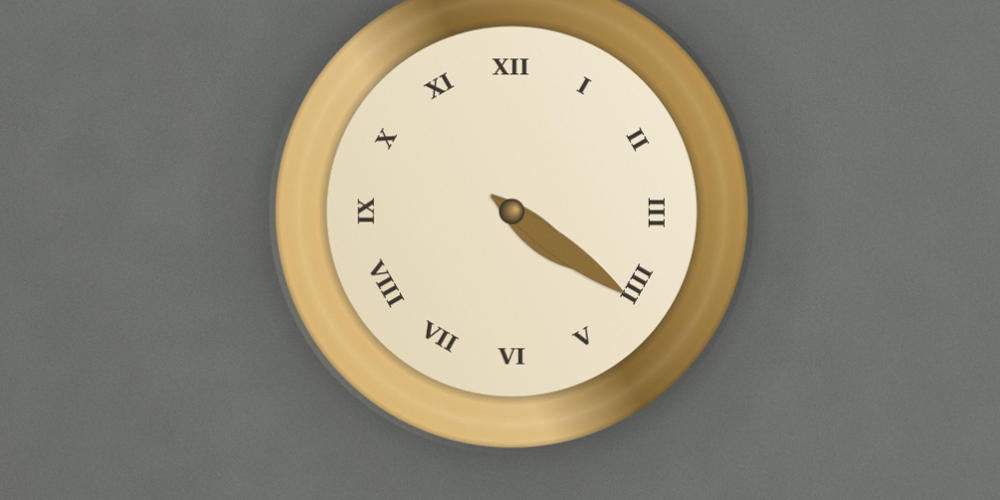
{"hour": 4, "minute": 21}
